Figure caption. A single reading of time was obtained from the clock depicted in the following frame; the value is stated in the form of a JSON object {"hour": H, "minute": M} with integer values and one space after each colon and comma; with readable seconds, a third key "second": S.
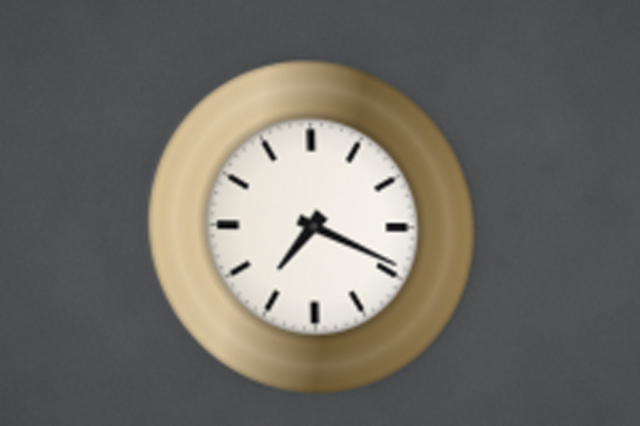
{"hour": 7, "minute": 19}
